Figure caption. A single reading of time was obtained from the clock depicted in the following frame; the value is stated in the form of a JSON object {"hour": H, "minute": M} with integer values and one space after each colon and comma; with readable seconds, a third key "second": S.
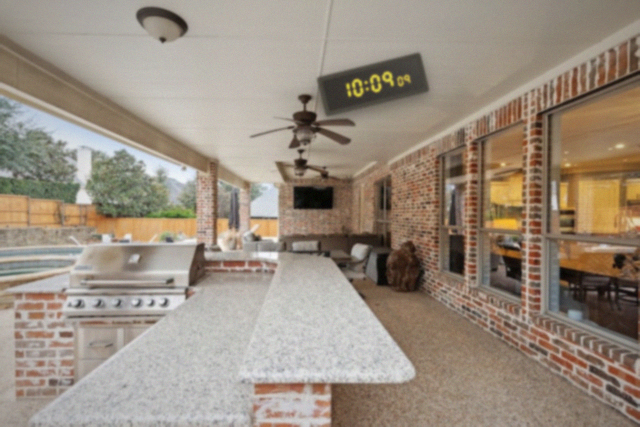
{"hour": 10, "minute": 9}
